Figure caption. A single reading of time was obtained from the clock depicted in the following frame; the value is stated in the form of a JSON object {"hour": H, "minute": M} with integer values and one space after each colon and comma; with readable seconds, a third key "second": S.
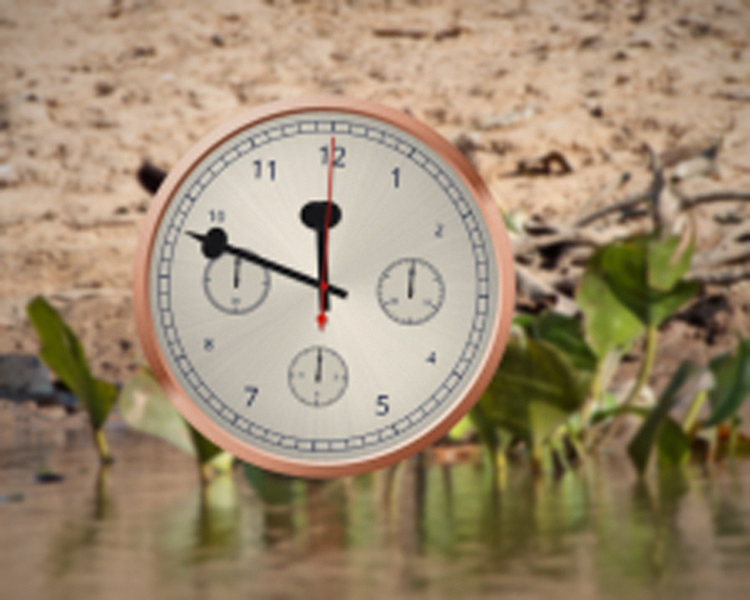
{"hour": 11, "minute": 48}
